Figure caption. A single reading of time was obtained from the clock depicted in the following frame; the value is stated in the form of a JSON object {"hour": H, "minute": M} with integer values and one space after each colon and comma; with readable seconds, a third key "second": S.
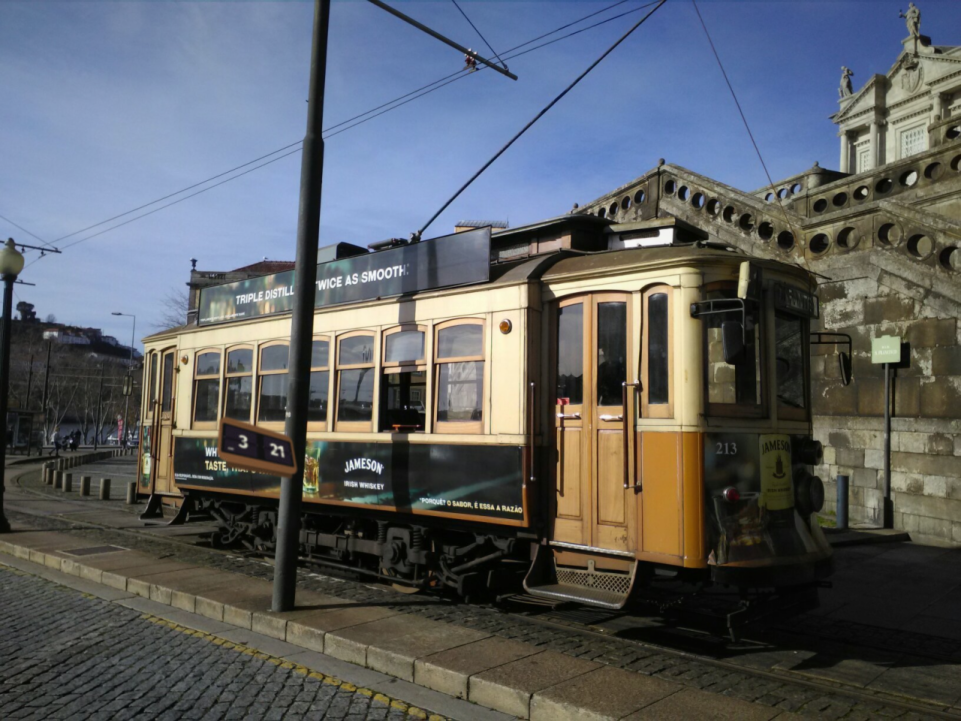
{"hour": 3, "minute": 21}
